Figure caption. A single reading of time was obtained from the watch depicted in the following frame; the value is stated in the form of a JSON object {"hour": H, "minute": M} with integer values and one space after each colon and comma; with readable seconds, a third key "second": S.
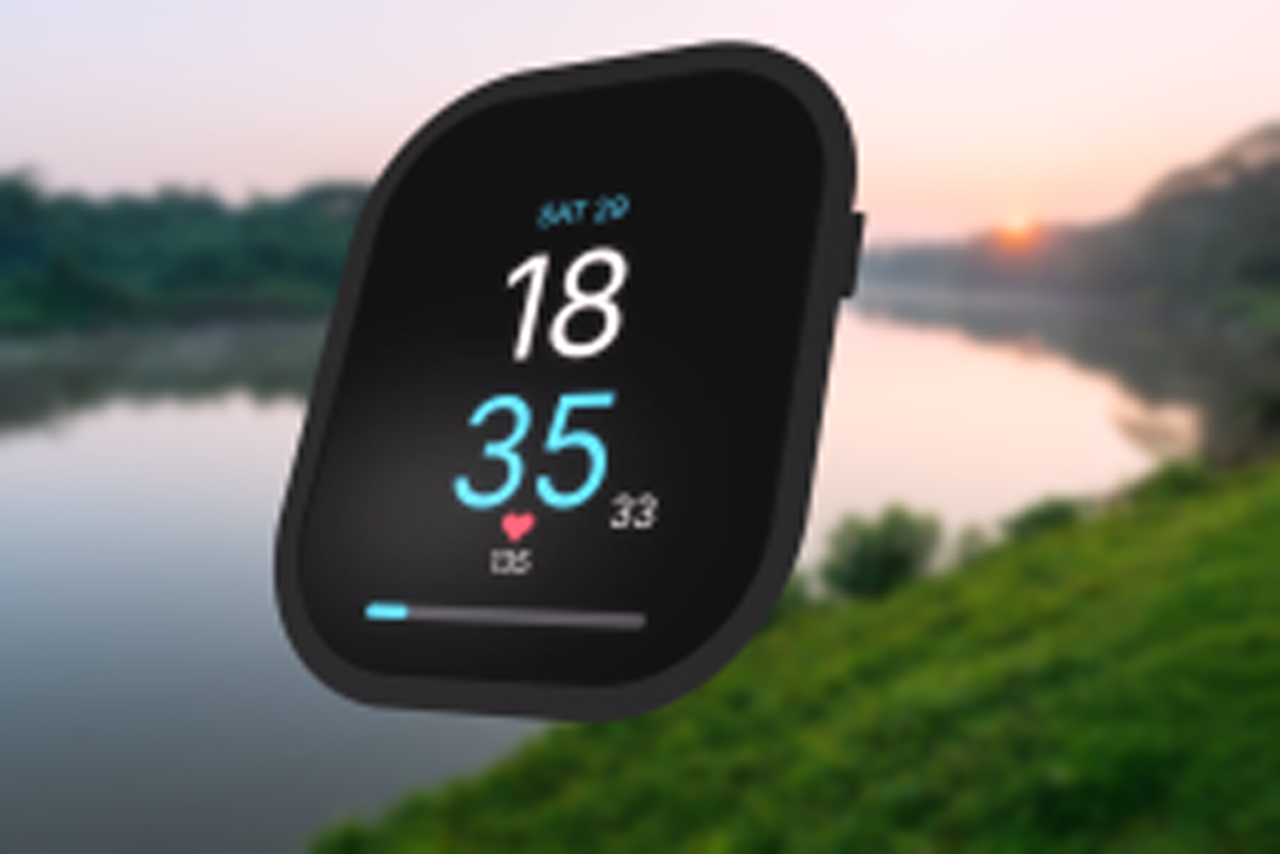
{"hour": 18, "minute": 35}
